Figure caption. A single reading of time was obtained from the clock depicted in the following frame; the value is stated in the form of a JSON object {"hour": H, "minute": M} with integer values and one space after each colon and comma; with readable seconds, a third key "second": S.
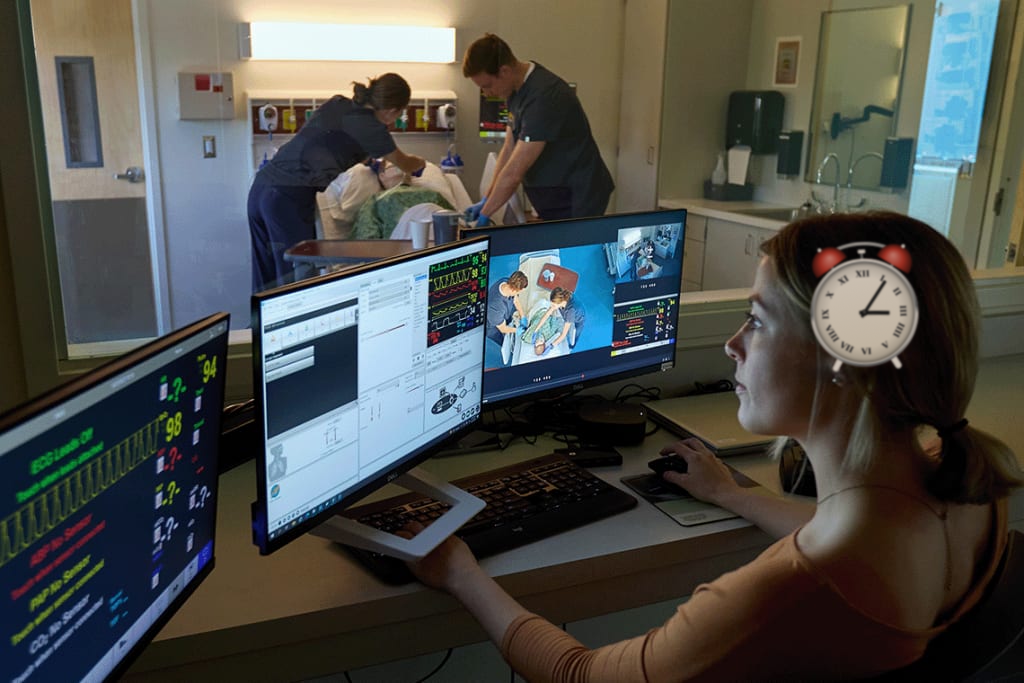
{"hour": 3, "minute": 6}
